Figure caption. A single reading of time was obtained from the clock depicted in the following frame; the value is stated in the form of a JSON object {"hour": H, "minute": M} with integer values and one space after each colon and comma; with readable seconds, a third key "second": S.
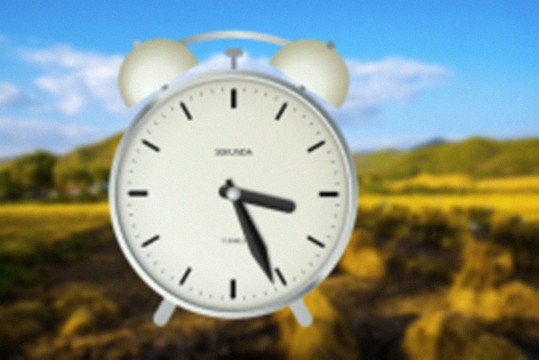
{"hour": 3, "minute": 26}
